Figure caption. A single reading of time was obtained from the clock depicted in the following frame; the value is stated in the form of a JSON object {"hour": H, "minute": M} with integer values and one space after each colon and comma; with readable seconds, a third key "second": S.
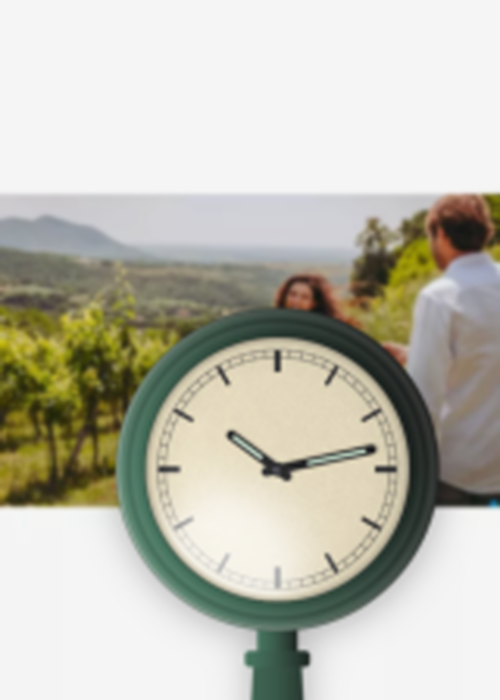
{"hour": 10, "minute": 13}
